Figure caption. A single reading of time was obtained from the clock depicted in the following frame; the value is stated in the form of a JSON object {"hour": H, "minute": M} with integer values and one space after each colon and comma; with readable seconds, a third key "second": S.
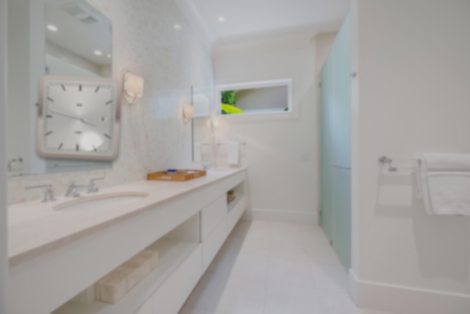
{"hour": 3, "minute": 47}
